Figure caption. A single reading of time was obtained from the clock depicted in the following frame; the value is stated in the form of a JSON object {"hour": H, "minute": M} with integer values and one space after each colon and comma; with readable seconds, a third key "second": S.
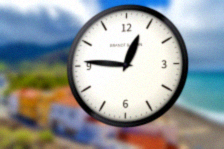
{"hour": 12, "minute": 46}
